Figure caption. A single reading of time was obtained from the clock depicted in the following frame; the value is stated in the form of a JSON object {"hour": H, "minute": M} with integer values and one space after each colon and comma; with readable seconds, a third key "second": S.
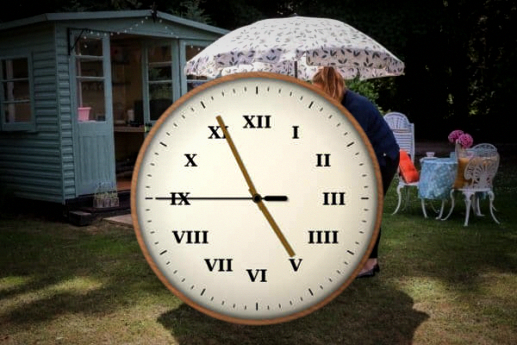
{"hour": 4, "minute": 55, "second": 45}
